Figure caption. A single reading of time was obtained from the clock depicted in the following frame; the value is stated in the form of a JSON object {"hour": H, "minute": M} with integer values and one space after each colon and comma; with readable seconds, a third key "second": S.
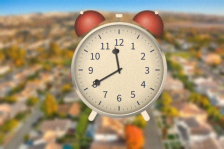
{"hour": 11, "minute": 40}
